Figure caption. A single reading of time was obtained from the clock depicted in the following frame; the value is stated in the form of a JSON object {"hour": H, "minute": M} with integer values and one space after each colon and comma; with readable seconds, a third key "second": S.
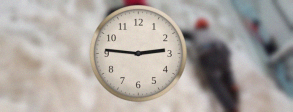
{"hour": 2, "minute": 46}
